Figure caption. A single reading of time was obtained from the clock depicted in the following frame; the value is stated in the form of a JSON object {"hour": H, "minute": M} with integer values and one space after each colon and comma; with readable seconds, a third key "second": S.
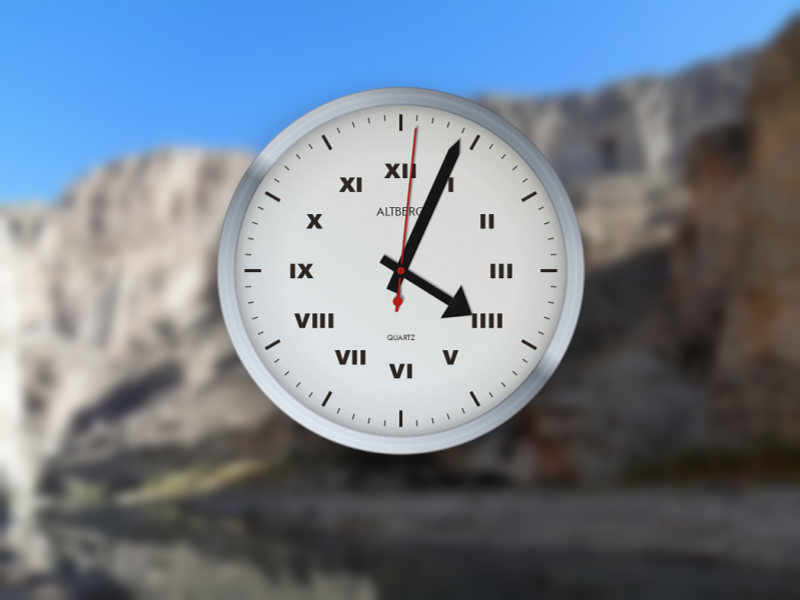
{"hour": 4, "minute": 4, "second": 1}
